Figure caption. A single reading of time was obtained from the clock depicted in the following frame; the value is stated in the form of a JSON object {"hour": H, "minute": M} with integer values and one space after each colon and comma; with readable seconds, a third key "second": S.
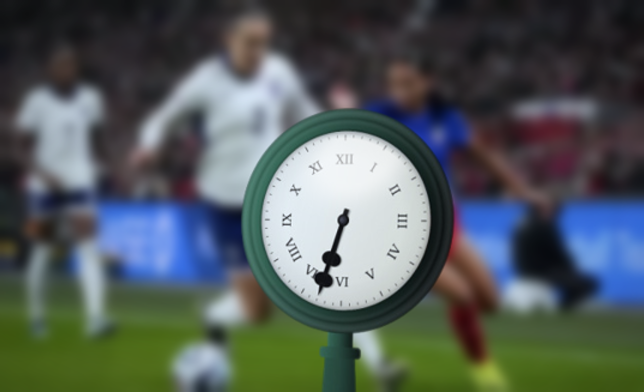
{"hour": 6, "minute": 33}
